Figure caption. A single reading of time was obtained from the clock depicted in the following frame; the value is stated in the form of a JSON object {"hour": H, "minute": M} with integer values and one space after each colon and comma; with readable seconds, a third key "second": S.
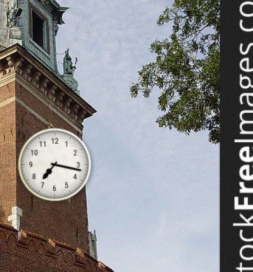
{"hour": 7, "minute": 17}
